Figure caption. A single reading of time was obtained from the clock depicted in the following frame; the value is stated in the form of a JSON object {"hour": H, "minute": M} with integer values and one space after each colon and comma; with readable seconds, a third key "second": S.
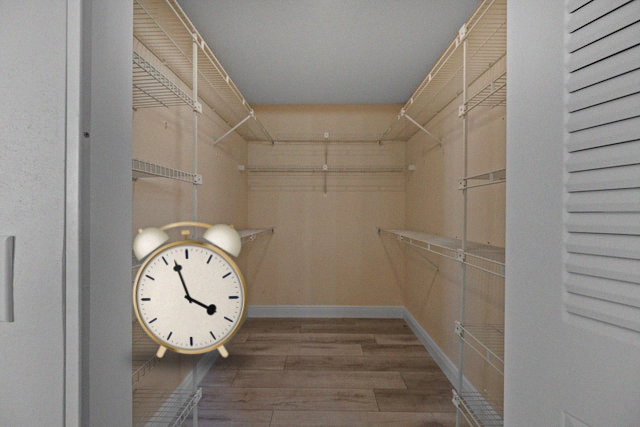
{"hour": 3, "minute": 57}
